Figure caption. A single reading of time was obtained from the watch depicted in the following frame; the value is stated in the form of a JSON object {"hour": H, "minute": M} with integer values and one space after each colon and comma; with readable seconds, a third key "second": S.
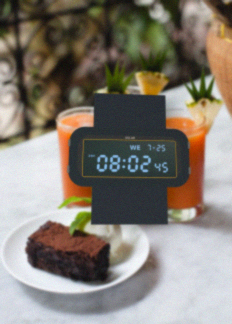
{"hour": 8, "minute": 2, "second": 45}
